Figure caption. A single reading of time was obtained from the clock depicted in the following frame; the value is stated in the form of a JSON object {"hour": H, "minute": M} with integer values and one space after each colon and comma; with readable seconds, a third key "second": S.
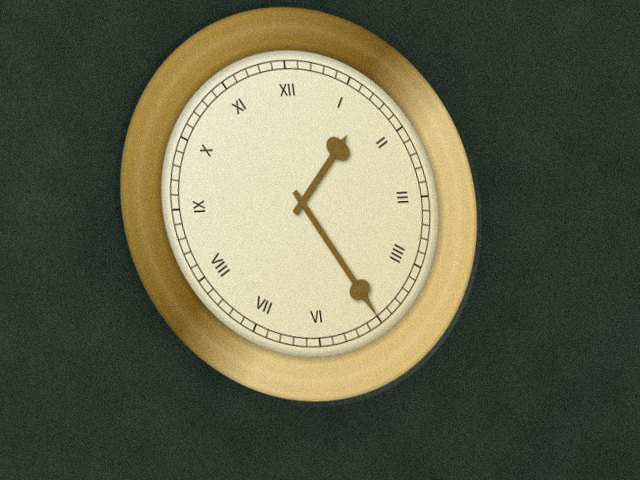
{"hour": 1, "minute": 25}
